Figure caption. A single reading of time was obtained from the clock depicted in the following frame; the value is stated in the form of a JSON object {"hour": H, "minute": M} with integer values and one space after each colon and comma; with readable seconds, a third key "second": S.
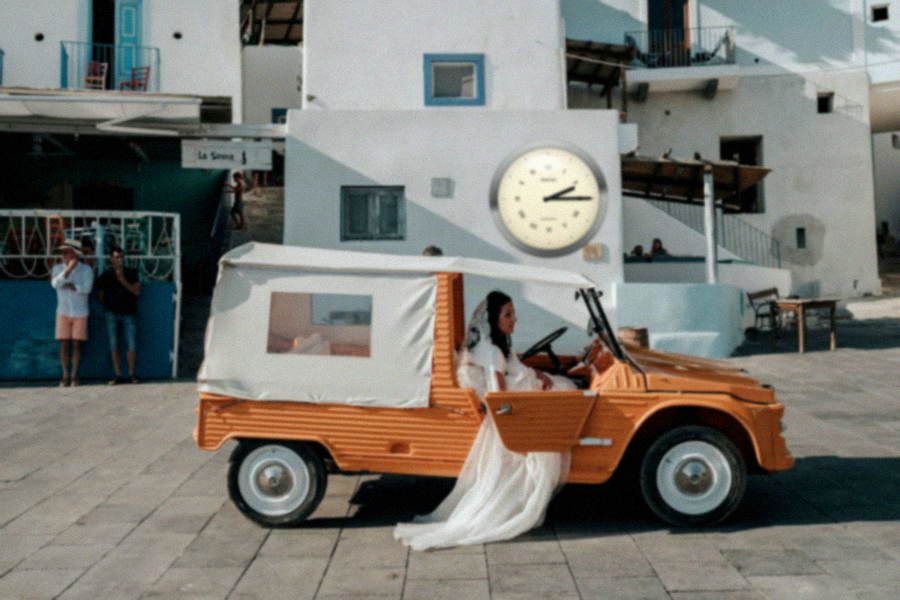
{"hour": 2, "minute": 15}
